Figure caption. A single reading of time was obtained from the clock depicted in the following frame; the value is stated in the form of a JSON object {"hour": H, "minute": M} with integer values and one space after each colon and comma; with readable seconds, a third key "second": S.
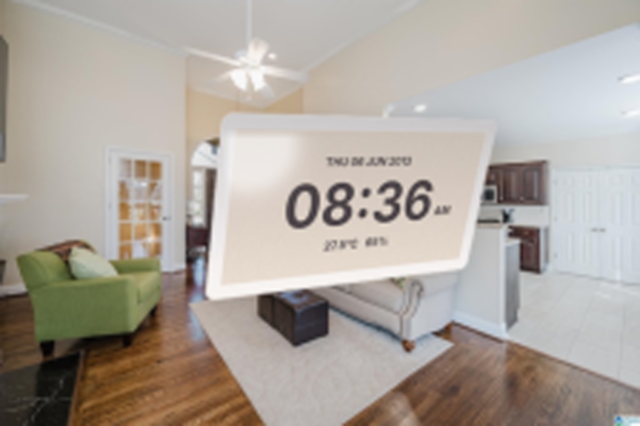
{"hour": 8, "minute": 36}
